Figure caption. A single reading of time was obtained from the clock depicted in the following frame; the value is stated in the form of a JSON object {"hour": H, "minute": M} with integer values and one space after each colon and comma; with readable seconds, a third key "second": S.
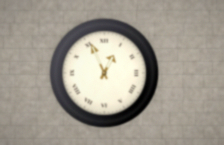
{"hour": 12, "minute": 56}
